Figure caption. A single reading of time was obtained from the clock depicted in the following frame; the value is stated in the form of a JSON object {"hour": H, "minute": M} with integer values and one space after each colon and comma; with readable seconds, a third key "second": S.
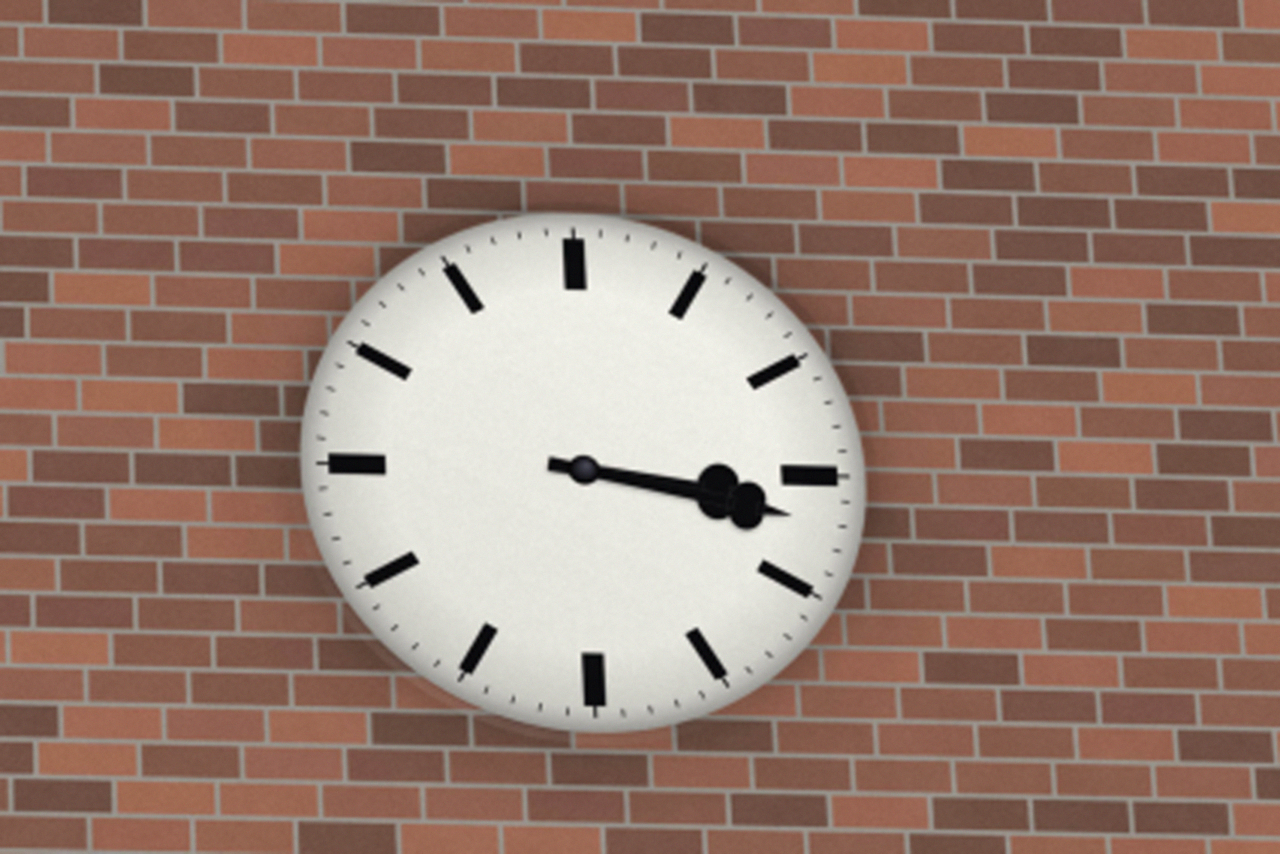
{"hour": 3, "minute": 17}
